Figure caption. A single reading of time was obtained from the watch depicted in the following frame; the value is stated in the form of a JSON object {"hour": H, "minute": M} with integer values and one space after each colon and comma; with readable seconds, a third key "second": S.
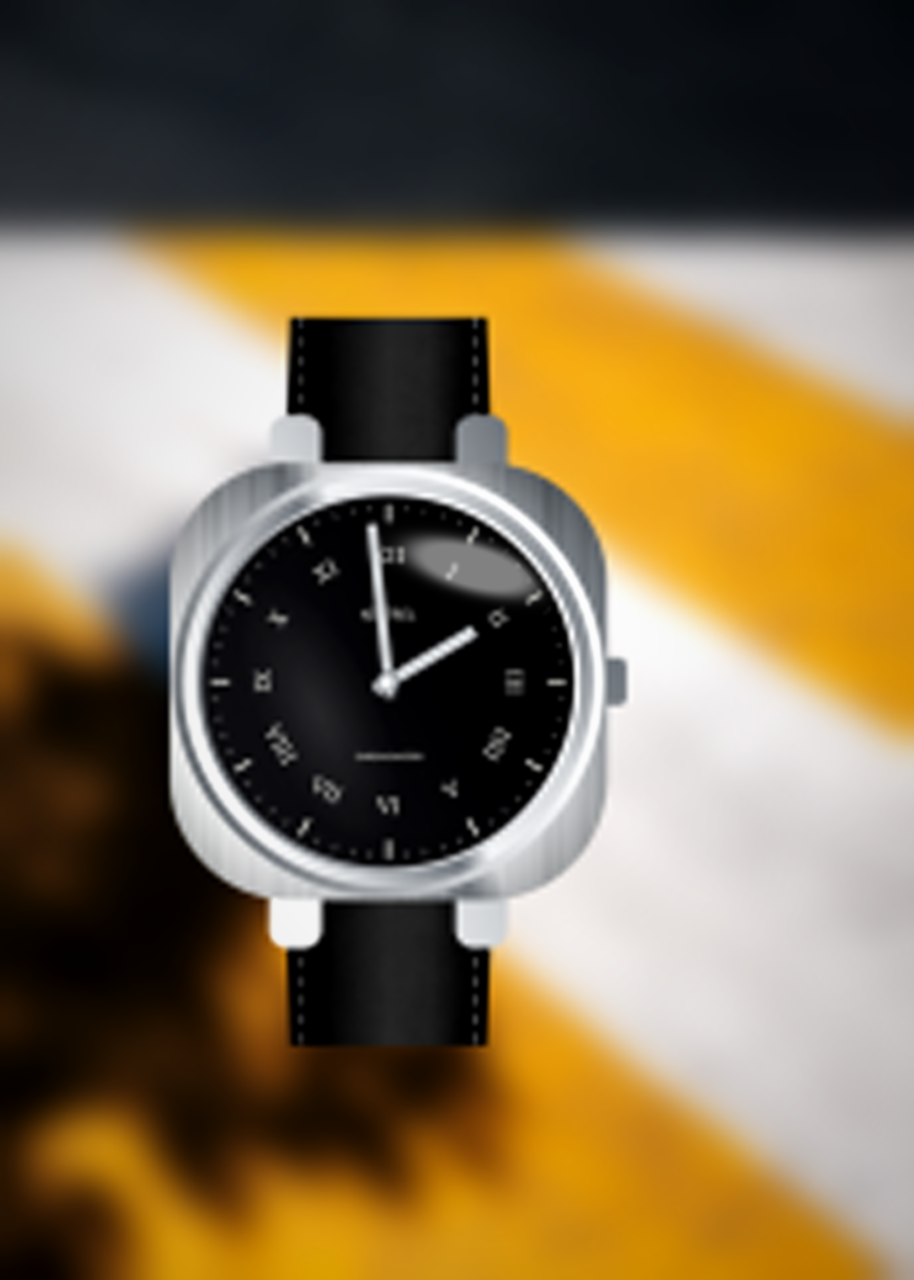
{"hour": 1, "minute": 59}
